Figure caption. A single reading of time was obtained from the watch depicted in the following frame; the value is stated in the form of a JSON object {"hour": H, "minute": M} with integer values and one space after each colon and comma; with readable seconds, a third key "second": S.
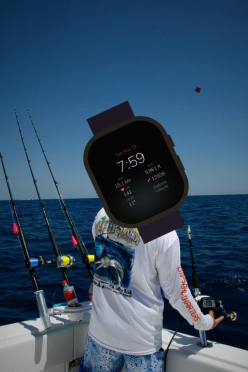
{"hour": 7, "minute": 59}
